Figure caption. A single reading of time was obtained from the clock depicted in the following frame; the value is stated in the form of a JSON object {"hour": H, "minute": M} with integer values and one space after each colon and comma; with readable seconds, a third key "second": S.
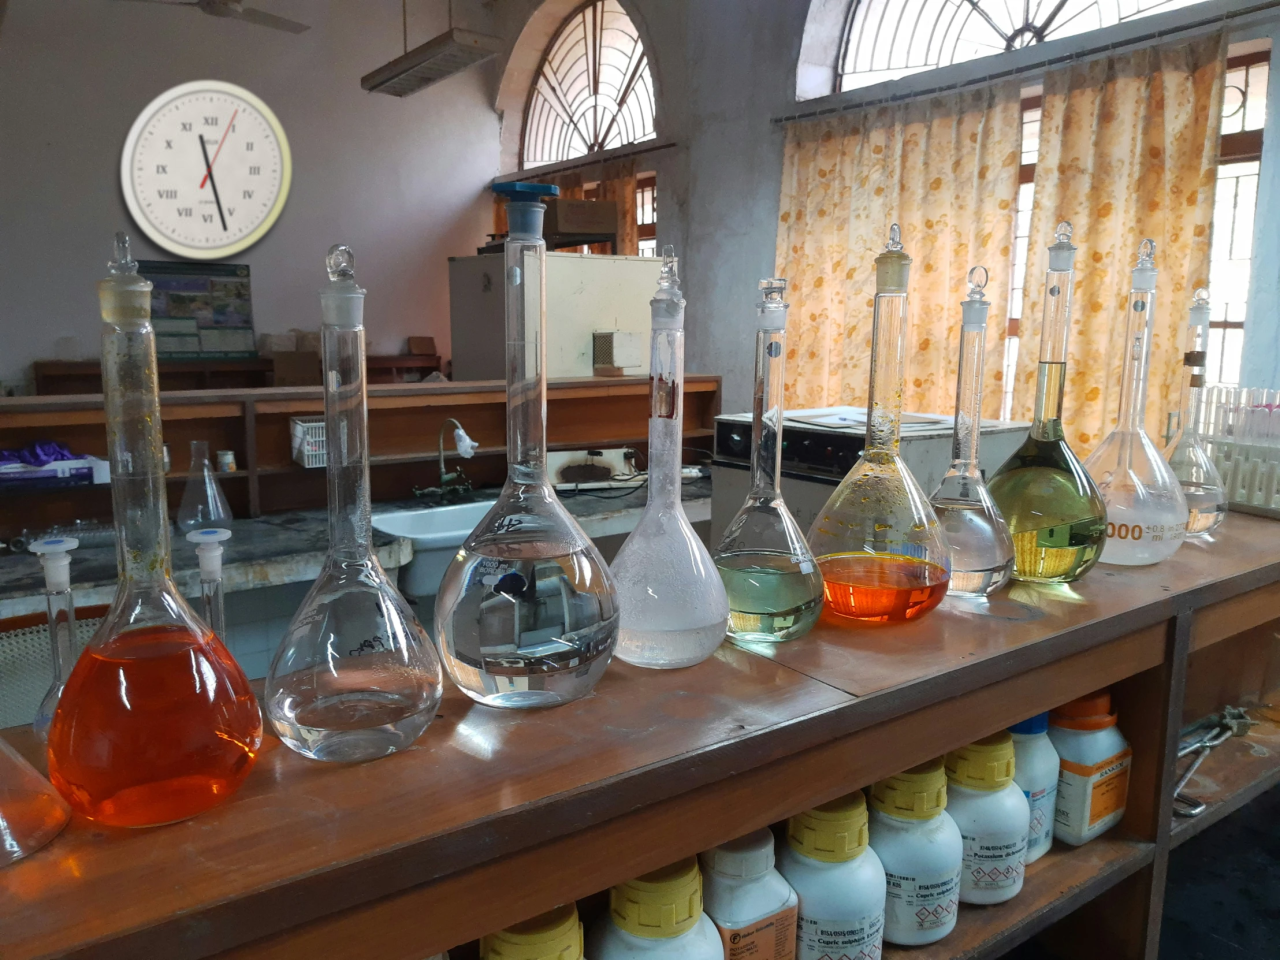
{"hour": 11, "minute": 27, "second": 4}
